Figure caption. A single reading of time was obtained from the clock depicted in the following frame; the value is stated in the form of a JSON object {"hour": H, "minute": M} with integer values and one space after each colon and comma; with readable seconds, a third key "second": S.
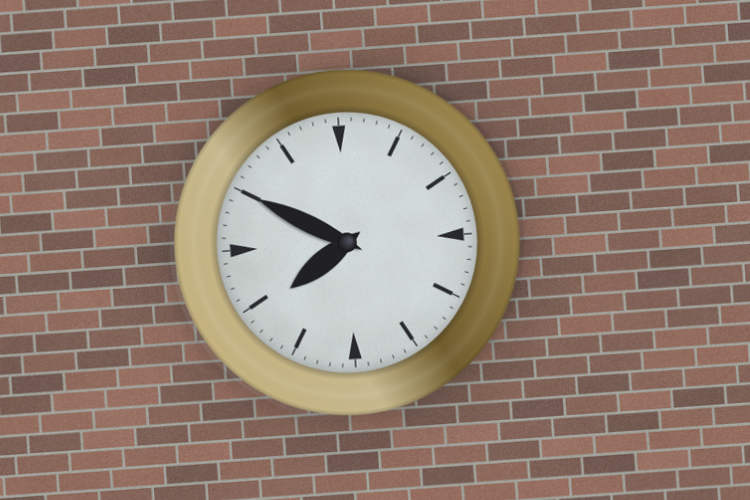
{"hour": 7, "minute": 50}
